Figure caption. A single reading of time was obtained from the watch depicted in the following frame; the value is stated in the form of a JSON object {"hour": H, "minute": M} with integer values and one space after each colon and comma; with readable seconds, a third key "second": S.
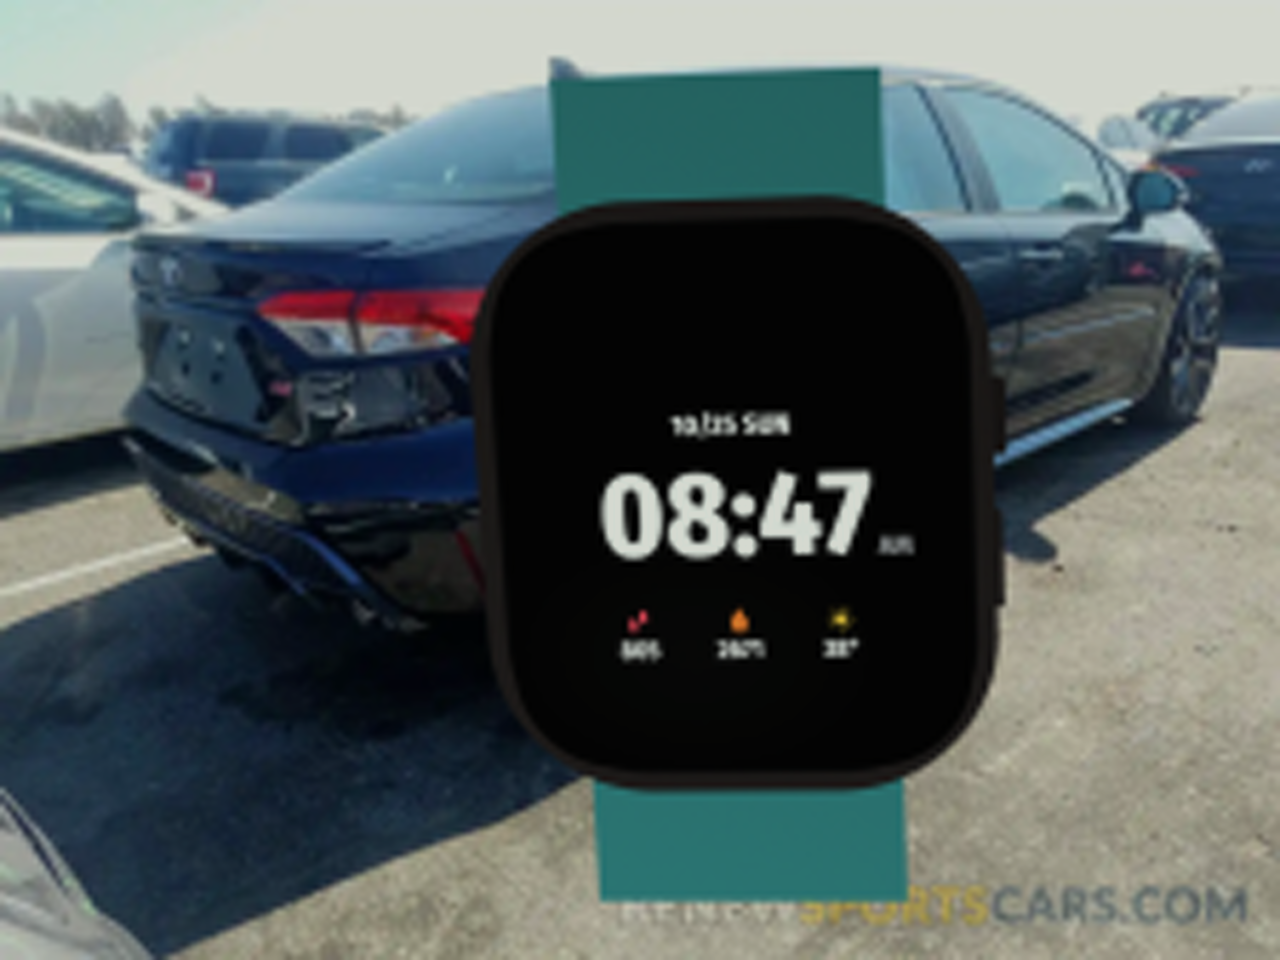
{"hour": 8, "minute": 47}
